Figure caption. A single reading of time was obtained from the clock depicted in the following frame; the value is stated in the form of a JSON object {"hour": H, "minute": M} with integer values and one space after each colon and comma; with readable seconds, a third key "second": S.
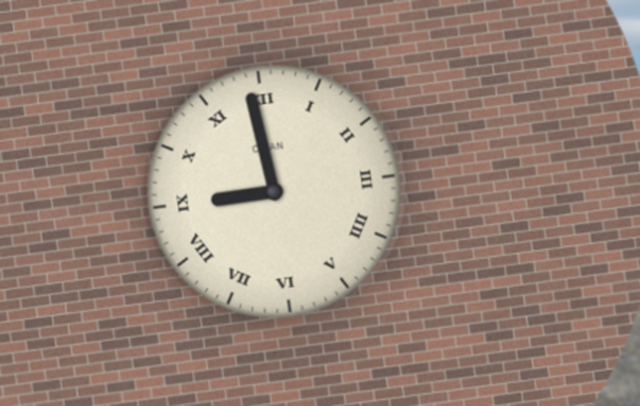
{"hour": 8, "minute": 59}
